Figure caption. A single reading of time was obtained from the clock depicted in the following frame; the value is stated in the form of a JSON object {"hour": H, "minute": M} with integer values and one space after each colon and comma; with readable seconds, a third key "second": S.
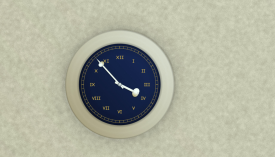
{"hour": 3, "minute": 53}
